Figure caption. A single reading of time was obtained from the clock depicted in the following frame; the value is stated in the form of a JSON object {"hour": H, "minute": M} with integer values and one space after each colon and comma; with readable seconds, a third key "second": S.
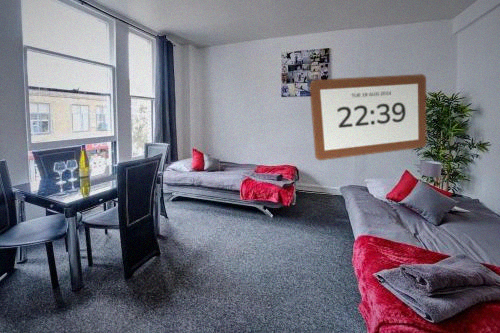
{"hour": 22, "minute": 39}
